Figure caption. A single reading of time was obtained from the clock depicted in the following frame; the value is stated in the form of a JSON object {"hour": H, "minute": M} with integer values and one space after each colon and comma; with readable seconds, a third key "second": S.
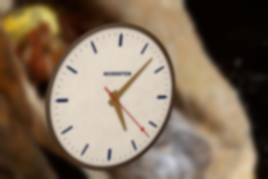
{"hour": 5, "minute": 7, "second": 22}
